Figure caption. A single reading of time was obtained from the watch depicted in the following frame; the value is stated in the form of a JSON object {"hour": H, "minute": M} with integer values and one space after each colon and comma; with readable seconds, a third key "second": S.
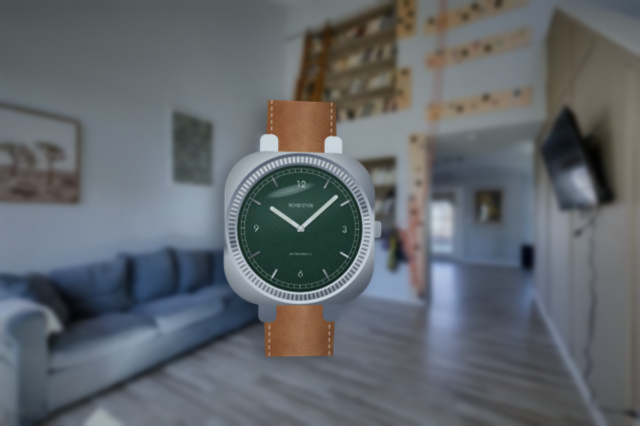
{"hour": 10, "minute": 8}
